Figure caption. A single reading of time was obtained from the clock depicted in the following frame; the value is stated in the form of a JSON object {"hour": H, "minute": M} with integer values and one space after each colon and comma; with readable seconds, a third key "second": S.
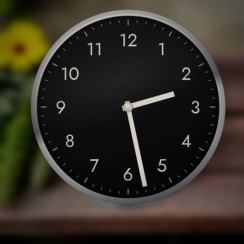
{"hour": 2, "minute": 28}
